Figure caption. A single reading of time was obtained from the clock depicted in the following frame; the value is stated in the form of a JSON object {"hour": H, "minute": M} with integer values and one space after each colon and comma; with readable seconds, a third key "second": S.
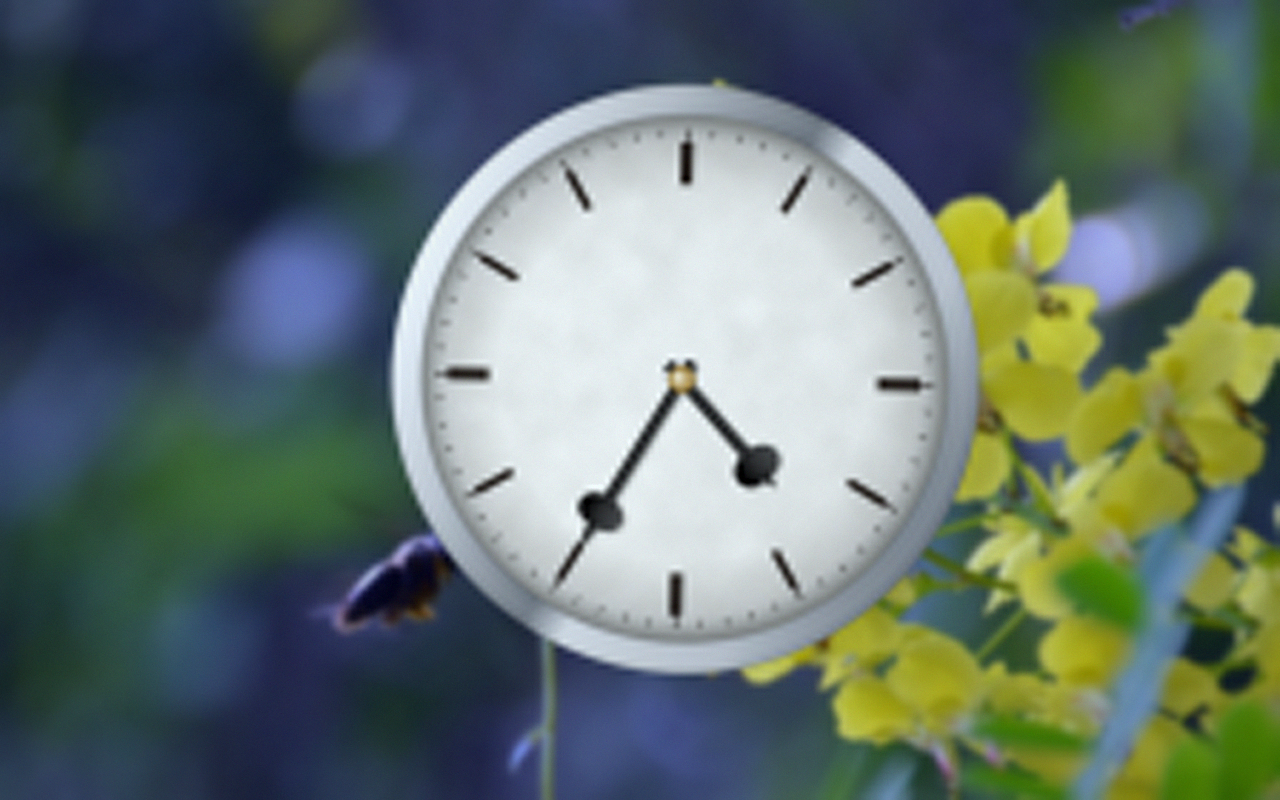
{"hour": 4, "minute": 35}
